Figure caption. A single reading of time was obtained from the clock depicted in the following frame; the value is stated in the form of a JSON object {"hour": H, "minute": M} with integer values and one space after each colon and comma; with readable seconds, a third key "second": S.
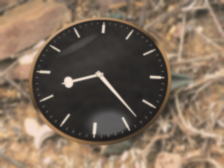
{"hour": 8, "minute": 23}
